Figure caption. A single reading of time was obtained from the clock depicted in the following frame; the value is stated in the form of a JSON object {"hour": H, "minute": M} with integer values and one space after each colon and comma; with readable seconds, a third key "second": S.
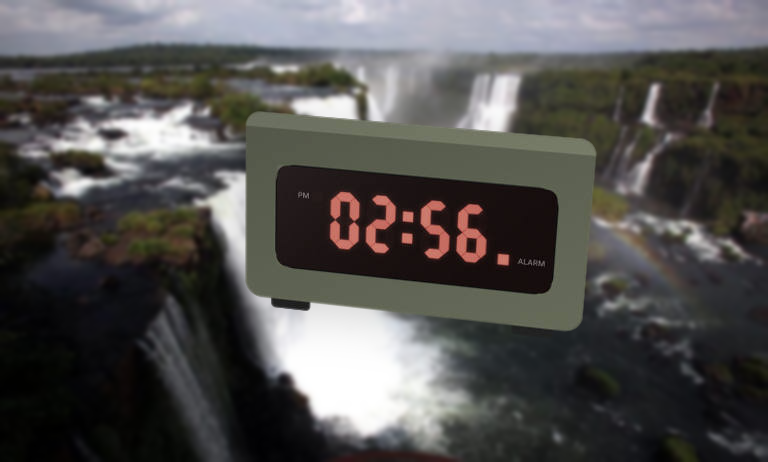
{"hour": 2, "minute": 56}
